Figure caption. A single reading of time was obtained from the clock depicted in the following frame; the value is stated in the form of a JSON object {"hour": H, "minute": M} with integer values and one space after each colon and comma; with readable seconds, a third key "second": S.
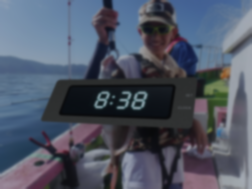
{"hour": 8, "minute": 38}
